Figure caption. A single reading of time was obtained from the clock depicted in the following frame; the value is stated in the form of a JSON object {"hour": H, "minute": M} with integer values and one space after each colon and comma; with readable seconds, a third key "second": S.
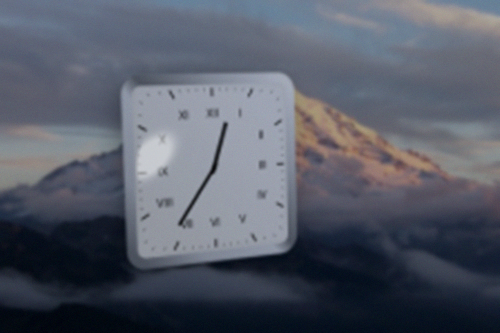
{"hour": 12, "minute": 36}
